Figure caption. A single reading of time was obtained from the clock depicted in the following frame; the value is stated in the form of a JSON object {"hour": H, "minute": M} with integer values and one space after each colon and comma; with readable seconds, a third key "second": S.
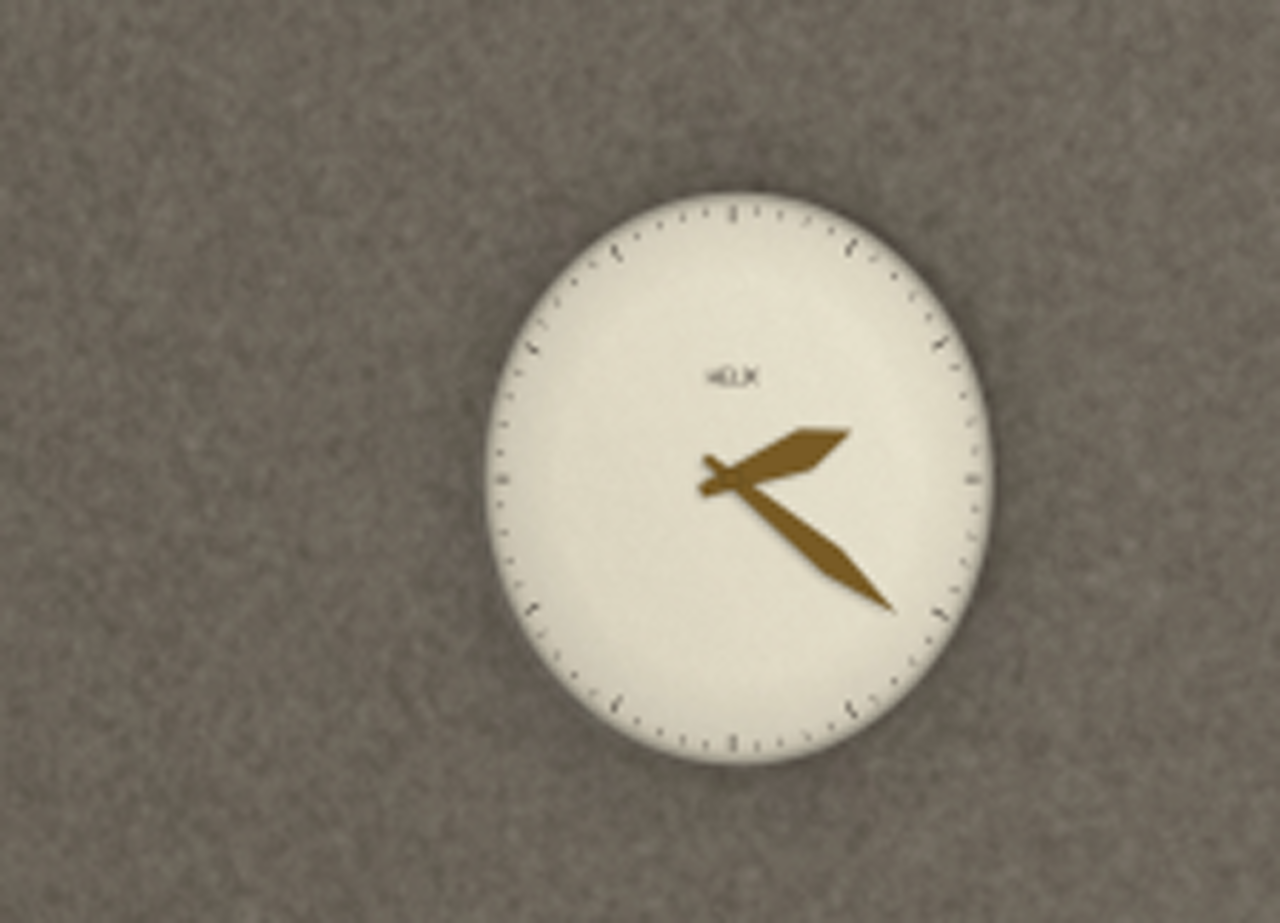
{"hour": 2, "minute": 21}
